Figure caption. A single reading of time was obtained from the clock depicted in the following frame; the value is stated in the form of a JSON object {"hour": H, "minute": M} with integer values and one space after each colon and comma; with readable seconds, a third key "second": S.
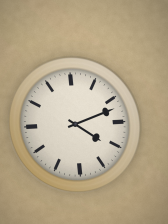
{"hour": 4, "minute": 12}
